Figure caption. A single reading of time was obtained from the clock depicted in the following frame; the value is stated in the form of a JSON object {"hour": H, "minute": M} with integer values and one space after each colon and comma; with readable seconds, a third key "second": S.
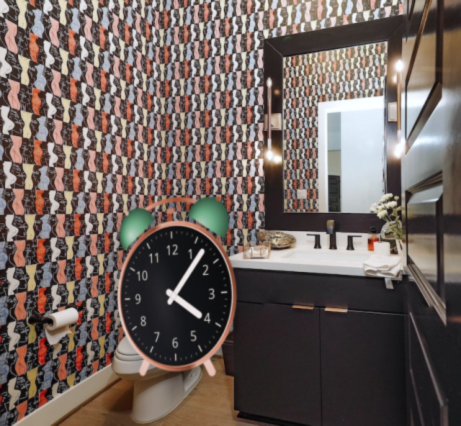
{"hour": 4, "minute": 7}
